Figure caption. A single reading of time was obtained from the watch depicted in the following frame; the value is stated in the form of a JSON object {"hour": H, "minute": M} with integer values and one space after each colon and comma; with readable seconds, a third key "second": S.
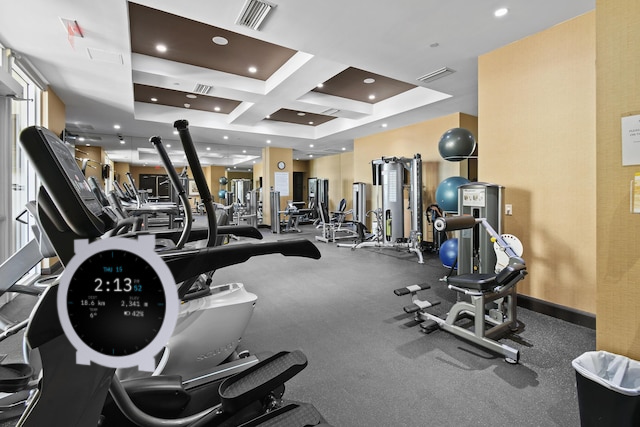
{"hour": 2, "minute": 13}
